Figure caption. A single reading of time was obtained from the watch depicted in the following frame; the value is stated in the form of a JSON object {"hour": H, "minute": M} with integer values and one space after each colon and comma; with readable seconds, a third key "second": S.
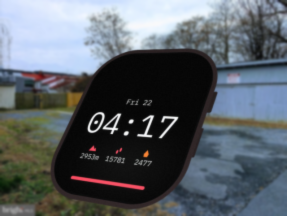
{"hour": 4, "minute": 17}
